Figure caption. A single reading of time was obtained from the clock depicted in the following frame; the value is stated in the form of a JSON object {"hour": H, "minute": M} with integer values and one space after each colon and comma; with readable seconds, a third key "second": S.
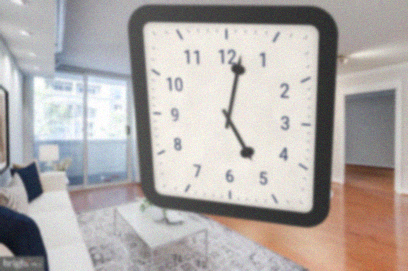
{"hour": 5, "minute": 2}
